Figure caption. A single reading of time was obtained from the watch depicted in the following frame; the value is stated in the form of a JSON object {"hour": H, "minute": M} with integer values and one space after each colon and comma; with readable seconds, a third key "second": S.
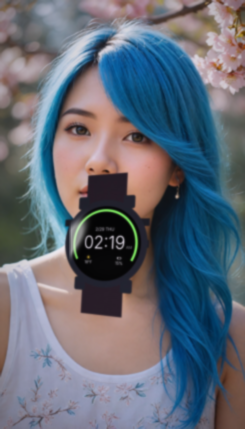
{"hour": 2, "minute": 19}
